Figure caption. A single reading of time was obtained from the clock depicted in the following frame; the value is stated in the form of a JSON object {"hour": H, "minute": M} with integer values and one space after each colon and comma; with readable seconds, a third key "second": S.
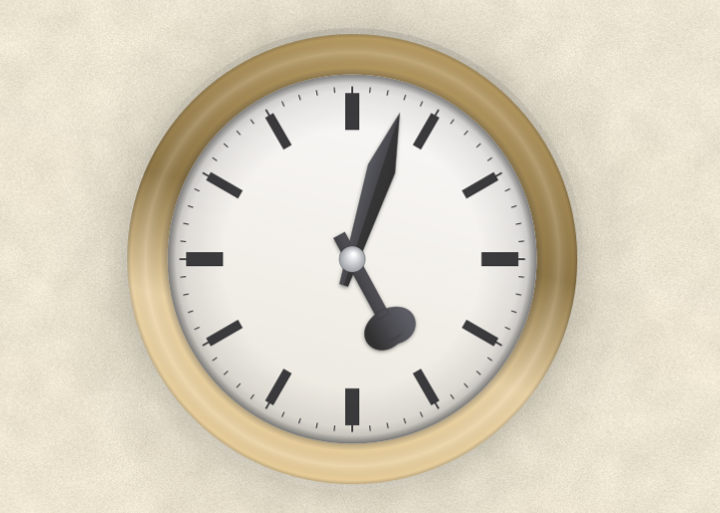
{"hour": 5, "minute": 3}
